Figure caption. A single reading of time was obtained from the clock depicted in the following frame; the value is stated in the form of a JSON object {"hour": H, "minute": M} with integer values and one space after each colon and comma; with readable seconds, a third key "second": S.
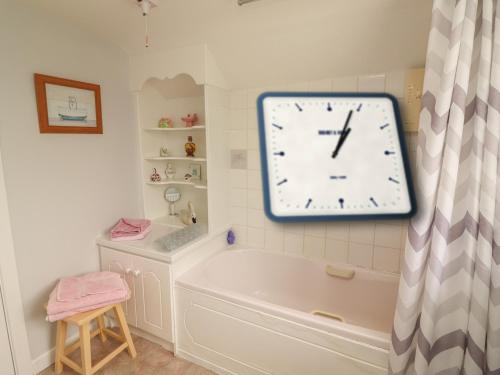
{"hour": 1, "minute": 4}
